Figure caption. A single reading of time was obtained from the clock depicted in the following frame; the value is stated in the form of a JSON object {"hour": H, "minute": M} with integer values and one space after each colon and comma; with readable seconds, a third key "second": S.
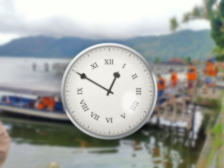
{"hour": 12, "minute": 50}
